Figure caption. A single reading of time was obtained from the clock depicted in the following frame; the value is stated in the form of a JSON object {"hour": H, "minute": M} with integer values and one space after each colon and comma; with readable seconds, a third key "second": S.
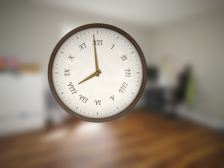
{"hour": 7, "minute": 59}
